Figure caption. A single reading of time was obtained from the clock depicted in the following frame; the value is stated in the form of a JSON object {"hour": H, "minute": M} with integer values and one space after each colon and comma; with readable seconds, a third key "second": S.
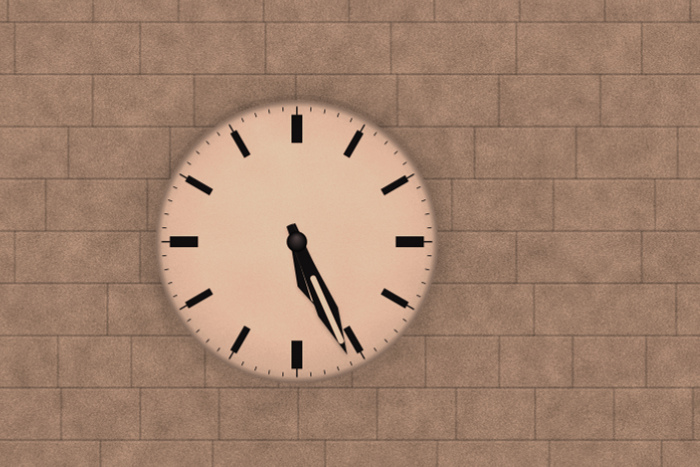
{"hour": 5, "minute": 26}
